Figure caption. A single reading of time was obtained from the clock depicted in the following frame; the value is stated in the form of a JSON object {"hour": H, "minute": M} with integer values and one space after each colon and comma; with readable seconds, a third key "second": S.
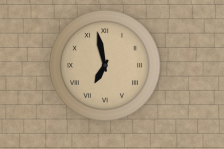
{"hour": 6, "minute": 58}
